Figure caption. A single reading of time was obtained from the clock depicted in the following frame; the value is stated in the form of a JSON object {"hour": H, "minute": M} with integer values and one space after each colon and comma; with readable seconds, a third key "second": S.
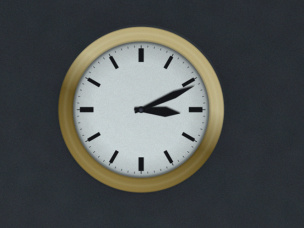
{"hour": 3, "minute": 11}
